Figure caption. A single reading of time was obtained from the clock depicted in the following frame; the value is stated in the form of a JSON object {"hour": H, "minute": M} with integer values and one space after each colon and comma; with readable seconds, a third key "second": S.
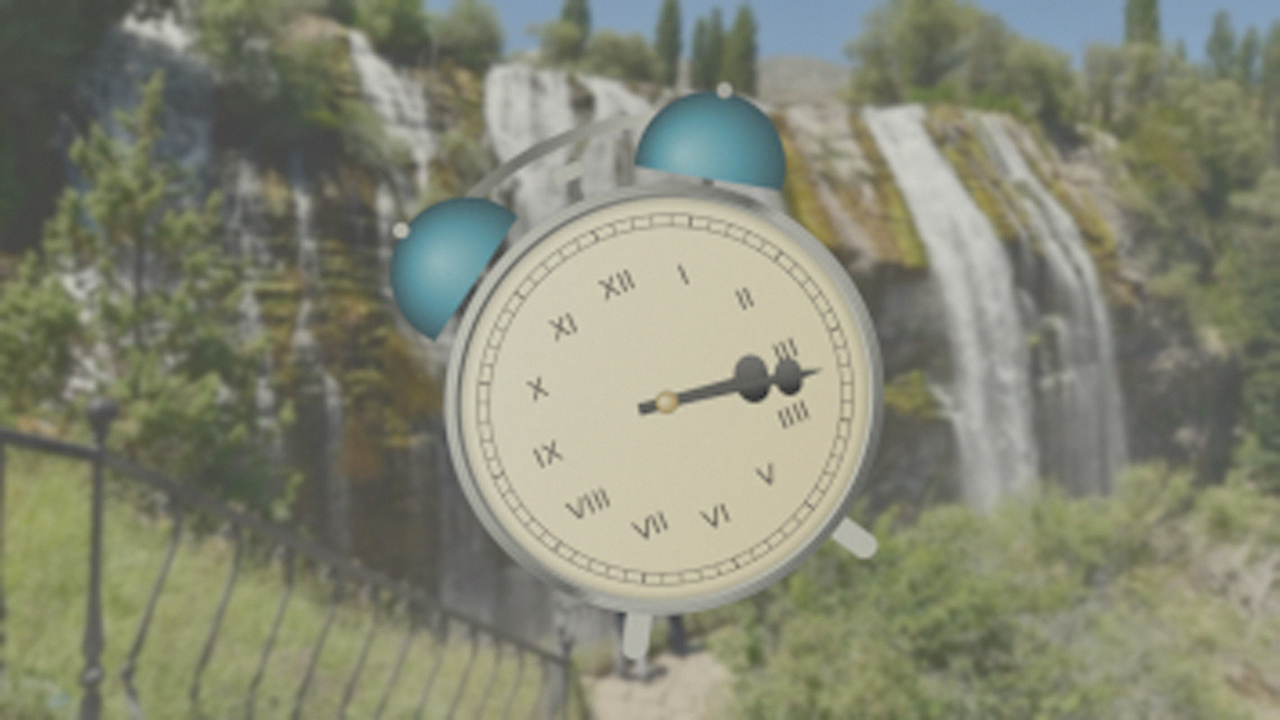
{"hour": 3, "minute": 17}
